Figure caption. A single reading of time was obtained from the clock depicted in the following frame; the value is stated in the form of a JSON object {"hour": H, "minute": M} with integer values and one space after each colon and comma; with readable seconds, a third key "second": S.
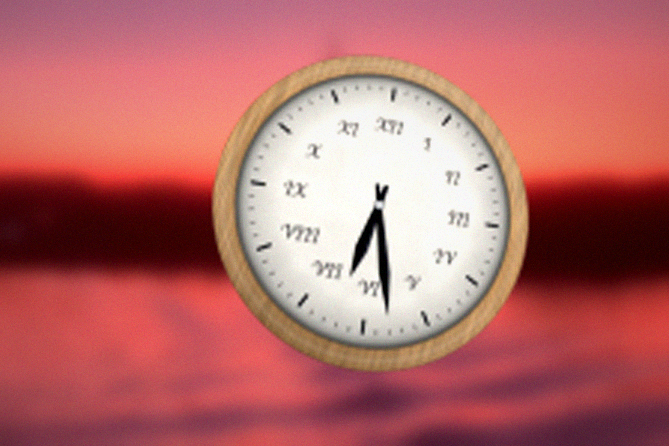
{"hour": 6, "minute": 28}
